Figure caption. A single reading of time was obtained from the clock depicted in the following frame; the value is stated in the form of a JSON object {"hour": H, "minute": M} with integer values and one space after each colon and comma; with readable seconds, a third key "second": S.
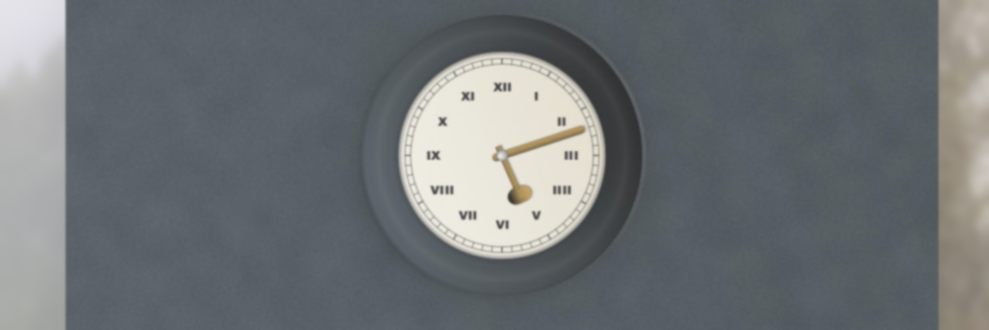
{"hour": 5, "minute": 12}
